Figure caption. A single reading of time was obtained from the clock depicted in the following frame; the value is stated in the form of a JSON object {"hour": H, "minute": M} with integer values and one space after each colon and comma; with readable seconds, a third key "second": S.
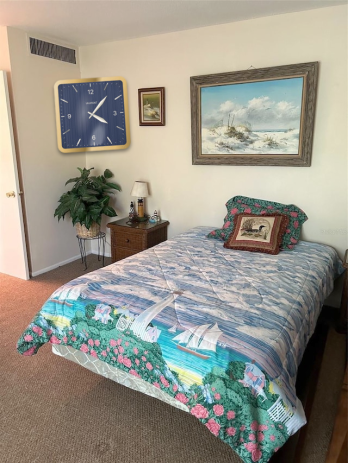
{"hour": 4, "minute": 7}
